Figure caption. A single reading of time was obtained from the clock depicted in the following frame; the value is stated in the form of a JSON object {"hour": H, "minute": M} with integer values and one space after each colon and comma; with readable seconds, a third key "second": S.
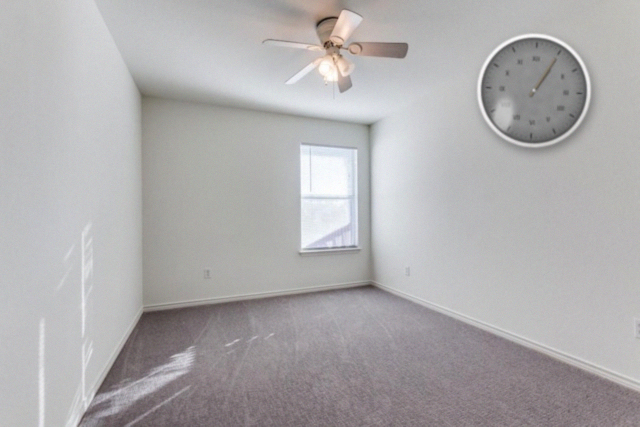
{"hour": 1, "minute": 5}
